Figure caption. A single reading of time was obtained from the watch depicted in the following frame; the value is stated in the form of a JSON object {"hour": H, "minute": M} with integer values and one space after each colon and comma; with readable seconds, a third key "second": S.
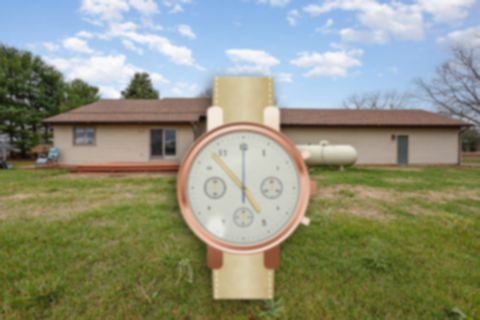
{"hour": 4, "minute": 53}
